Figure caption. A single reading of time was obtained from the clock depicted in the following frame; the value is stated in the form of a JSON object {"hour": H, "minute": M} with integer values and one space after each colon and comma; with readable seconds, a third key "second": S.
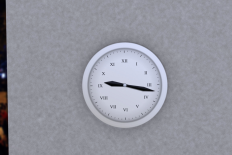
{"hour": 9, "minute": 17}
